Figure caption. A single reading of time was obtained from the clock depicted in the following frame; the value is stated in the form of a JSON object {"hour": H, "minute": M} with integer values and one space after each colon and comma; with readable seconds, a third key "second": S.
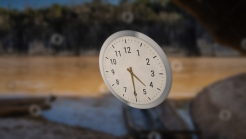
{"hour": 4, "minute": 30}
